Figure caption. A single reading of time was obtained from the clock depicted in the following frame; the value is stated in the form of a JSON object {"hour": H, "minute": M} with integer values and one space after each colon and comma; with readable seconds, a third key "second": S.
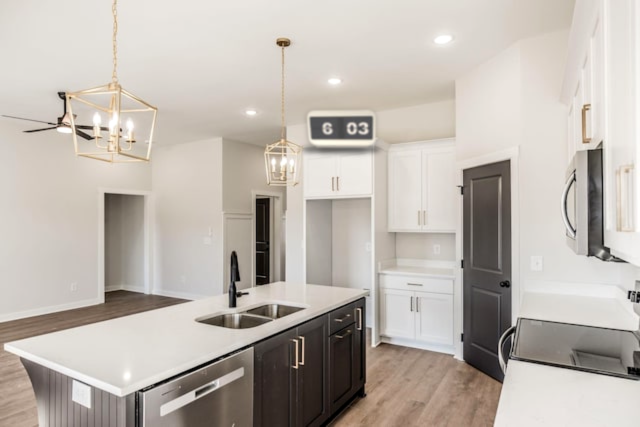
{"hour": 6, "minute": 3}
